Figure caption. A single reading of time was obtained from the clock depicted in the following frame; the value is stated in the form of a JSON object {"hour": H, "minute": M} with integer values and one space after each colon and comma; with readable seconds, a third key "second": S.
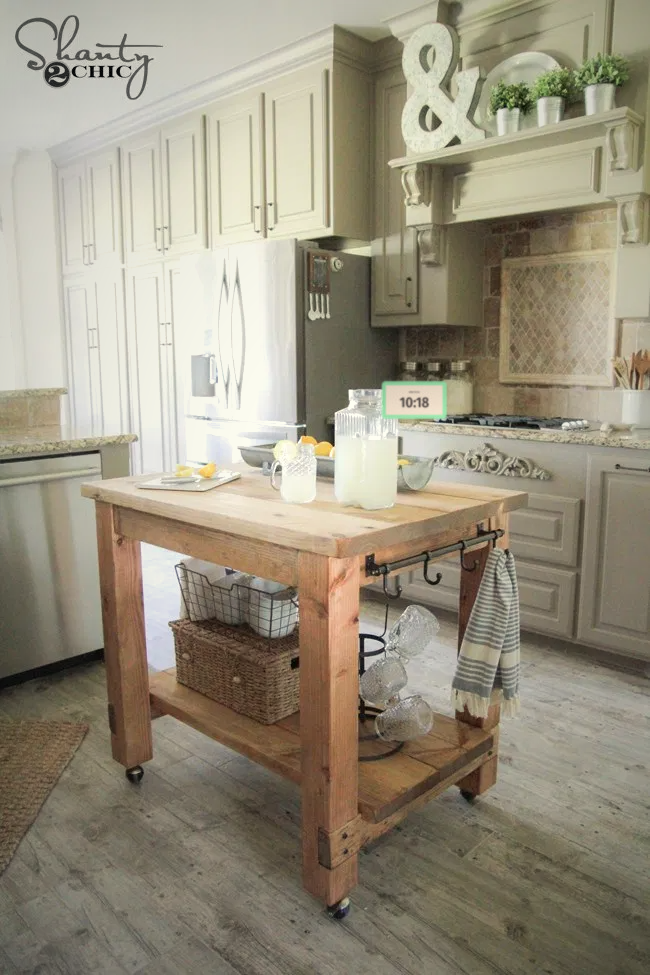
{"hour": 10, "minute": 18}
